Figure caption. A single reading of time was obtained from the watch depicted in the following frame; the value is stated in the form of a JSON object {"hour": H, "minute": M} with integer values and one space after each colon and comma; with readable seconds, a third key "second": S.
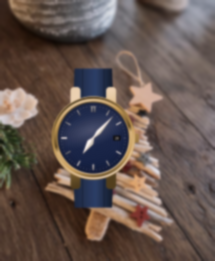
{"hour": 7, "minute": 7}
